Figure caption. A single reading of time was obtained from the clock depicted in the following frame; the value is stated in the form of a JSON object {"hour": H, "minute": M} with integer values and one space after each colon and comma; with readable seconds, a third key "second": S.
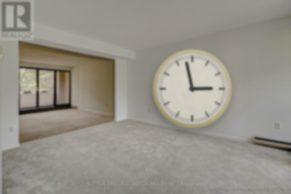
{"hour": 2, "minute": 58}
